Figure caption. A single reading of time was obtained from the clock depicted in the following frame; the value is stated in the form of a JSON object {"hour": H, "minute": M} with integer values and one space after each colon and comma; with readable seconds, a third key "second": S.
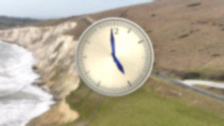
{"hour": 4, "minute": 59}
